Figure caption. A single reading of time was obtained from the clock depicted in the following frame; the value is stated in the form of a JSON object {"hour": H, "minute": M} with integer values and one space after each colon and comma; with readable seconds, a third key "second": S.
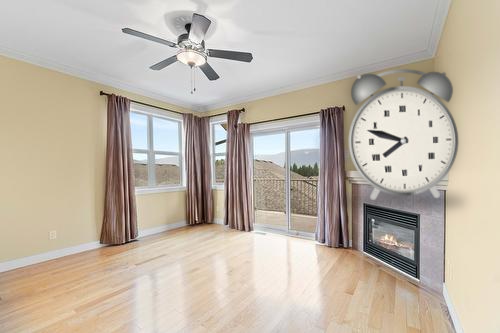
{"hour": 7, "minute": 48}
